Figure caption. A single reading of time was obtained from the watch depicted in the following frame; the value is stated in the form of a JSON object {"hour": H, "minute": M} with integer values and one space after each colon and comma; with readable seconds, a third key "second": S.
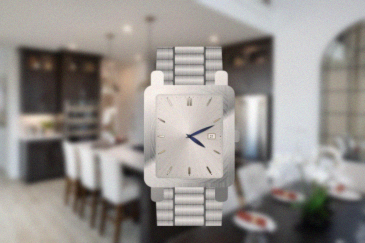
{"hour": 4, "minute": 11}
